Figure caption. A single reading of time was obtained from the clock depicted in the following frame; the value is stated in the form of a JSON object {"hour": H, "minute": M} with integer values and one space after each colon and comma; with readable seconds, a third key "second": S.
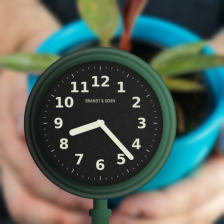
{"hour": 8, "minute": 23}
